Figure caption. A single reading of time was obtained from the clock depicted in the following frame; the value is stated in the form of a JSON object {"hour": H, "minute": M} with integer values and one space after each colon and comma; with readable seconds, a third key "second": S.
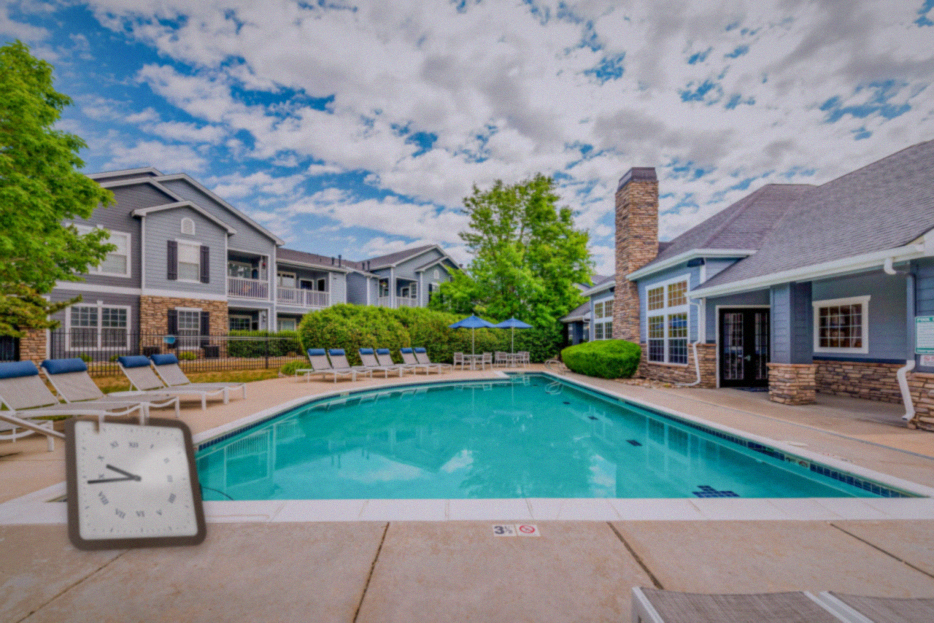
{"hour": 9, "minute": 44}
